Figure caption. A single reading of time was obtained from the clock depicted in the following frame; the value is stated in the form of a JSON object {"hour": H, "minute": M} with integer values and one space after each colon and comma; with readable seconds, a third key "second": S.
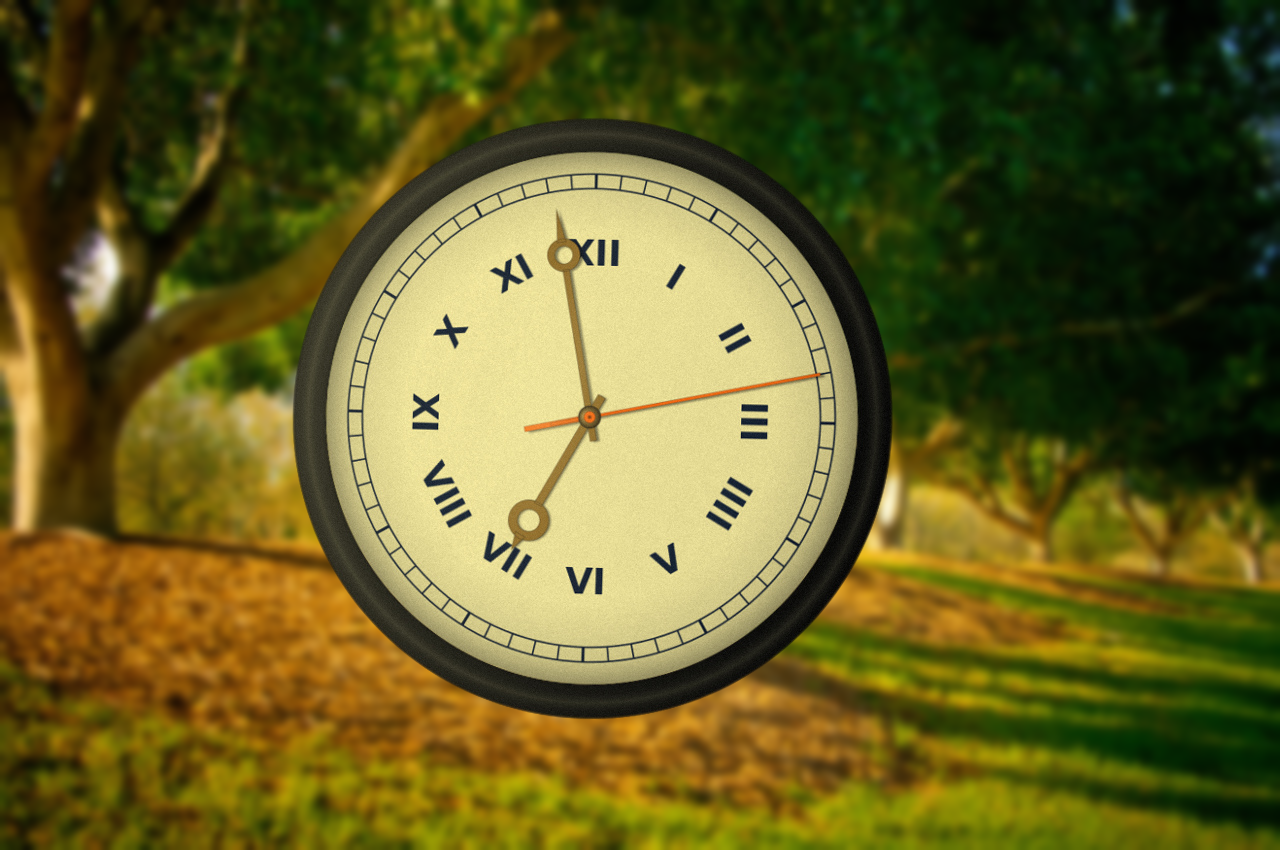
{"hour": 6, "minute": 58, "second": 13}
